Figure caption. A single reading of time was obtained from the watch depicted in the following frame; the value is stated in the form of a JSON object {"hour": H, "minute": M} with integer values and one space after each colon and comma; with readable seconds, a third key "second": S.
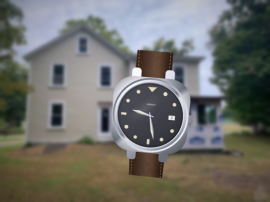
{"hour": 9, "minute": 28}
